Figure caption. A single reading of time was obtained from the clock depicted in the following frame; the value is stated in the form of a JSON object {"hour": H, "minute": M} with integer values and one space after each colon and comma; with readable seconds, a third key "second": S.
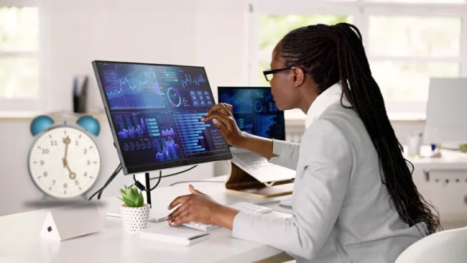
{"hour": 5, "minute": 1}
